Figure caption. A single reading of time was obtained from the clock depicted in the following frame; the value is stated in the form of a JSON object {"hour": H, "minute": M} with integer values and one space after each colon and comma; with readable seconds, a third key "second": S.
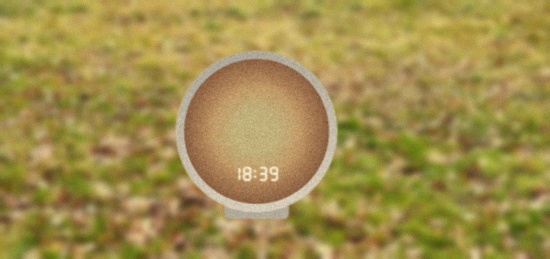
{"hour": 18, "minute": 39}
